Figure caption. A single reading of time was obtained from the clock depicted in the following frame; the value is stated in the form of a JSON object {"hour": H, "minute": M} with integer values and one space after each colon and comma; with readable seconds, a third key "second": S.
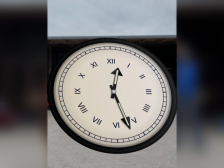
{"hour": 12, "minute": 27}
